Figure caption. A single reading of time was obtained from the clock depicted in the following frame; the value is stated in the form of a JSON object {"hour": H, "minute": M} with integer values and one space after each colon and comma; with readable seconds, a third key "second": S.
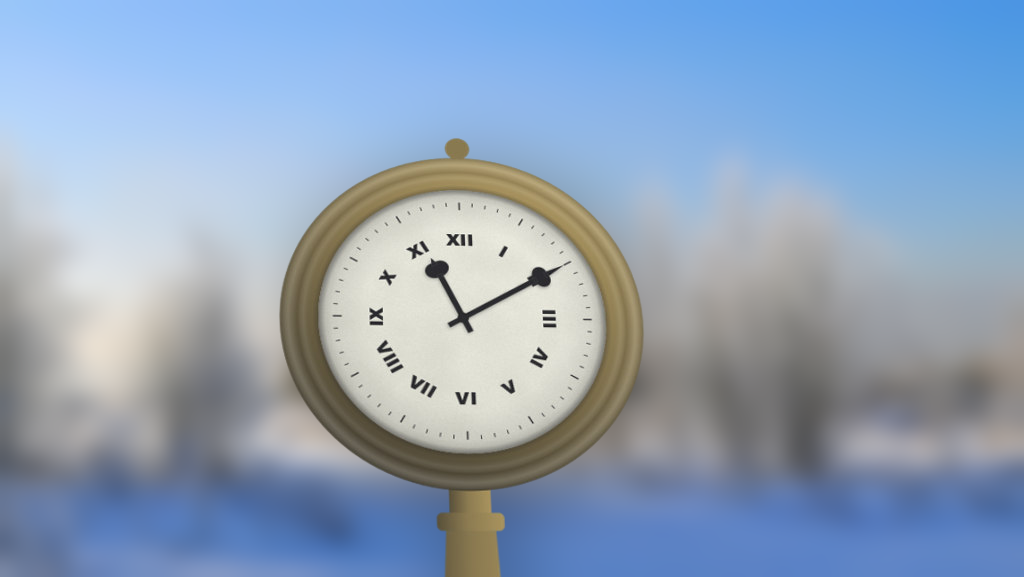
{"hour": 11, "minute": 10}
